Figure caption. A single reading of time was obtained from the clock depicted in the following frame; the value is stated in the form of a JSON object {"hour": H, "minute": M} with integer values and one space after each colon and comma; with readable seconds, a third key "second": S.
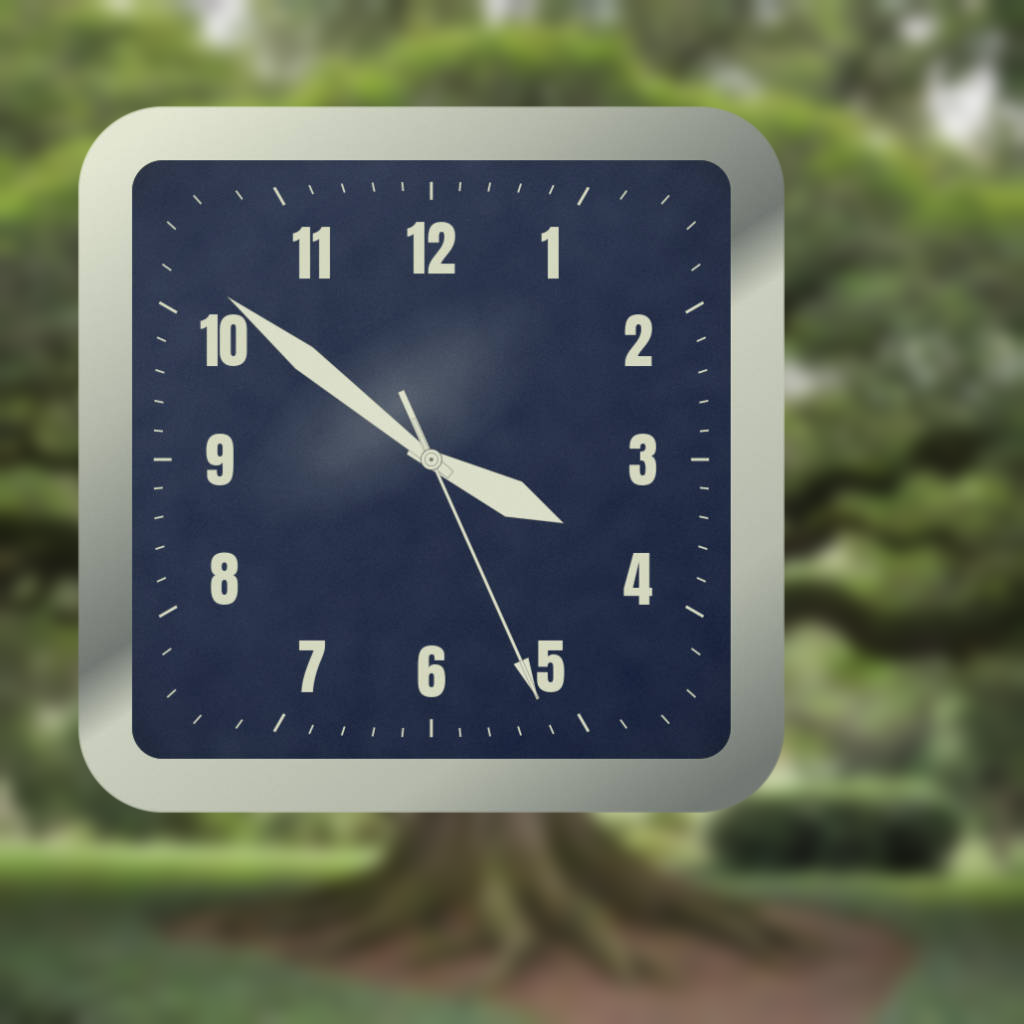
{"hour": 3, "minute": 51, "second": 26}
